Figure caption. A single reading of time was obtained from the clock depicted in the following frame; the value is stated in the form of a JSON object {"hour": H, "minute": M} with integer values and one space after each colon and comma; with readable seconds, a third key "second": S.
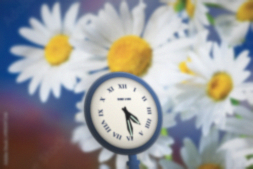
{"hour": 4, "minute": 29}
